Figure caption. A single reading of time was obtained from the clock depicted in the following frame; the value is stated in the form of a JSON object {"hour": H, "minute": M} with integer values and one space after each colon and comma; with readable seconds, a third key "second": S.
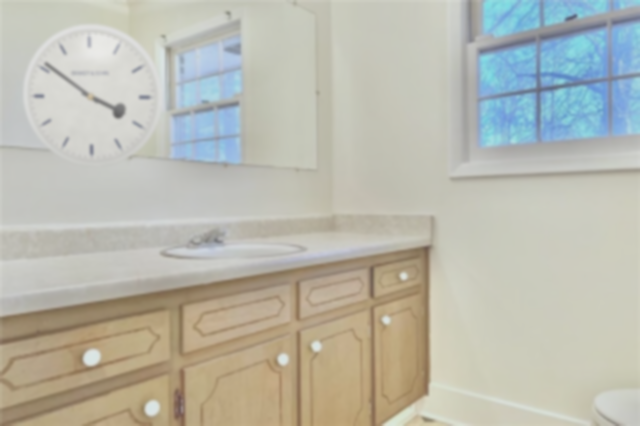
{"hour": 3, "minute": 51}
